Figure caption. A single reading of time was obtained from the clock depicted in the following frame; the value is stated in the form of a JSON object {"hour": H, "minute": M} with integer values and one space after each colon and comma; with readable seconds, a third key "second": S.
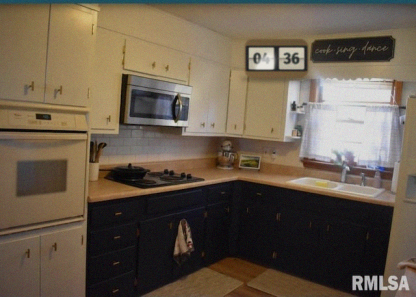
{"hour": 4, "minute": 36}
